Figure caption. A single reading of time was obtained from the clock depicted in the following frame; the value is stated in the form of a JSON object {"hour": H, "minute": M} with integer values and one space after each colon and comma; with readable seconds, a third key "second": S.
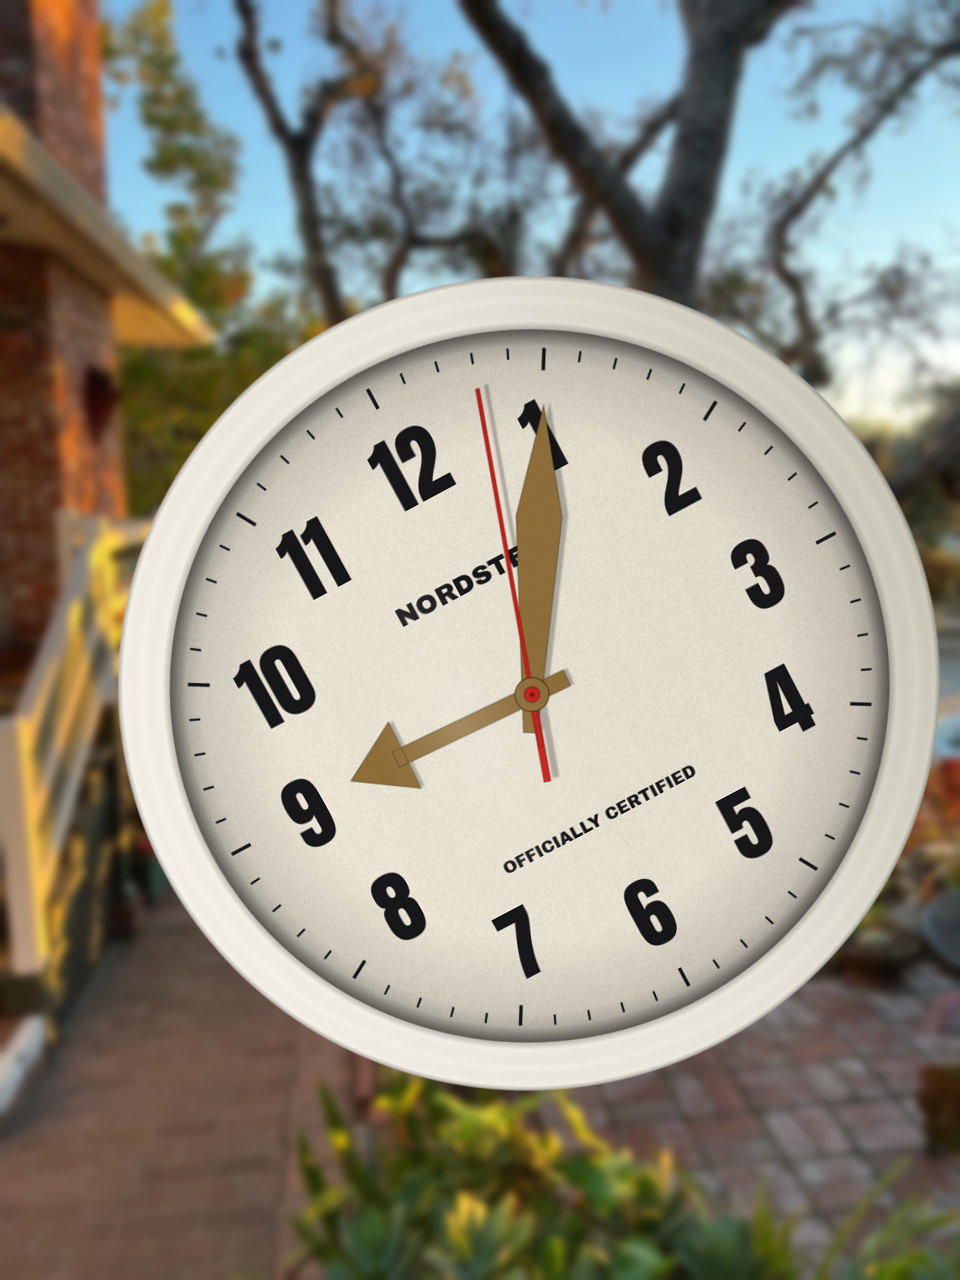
{"hour": 9, "minute": 5, "second": 3}
